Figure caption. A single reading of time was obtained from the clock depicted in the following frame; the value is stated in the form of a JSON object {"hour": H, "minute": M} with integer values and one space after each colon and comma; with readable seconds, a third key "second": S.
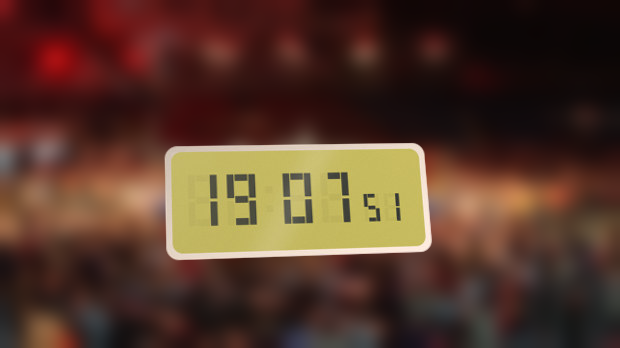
{"hour": 19, "minute": 7, "second": 51}
